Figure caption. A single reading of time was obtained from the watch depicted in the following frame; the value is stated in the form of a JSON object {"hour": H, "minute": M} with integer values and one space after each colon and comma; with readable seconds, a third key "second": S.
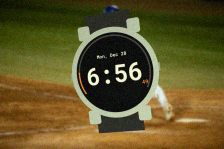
{"hour": 6, "minute": 56}
